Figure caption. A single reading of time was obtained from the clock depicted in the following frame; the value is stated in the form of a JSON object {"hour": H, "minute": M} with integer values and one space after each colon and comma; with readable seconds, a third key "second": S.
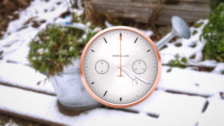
{"hour": 4, "minute": 20}
